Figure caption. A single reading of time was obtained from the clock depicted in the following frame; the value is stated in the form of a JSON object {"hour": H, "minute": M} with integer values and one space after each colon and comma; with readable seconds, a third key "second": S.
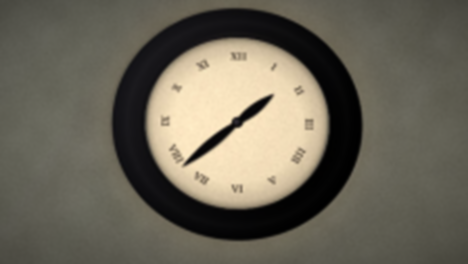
{"hour": 1, "minute": 38}
